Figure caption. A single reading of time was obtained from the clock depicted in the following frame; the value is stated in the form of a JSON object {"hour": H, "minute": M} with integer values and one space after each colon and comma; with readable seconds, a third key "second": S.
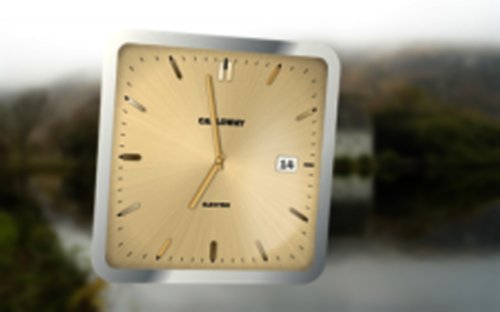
{"hour": 6, "minute": 58}
